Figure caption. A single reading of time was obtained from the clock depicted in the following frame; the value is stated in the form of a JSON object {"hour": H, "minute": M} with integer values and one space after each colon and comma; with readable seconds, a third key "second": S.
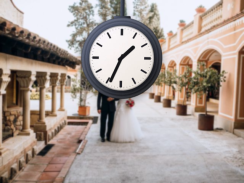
{"hour": 1, "minute": 34}
